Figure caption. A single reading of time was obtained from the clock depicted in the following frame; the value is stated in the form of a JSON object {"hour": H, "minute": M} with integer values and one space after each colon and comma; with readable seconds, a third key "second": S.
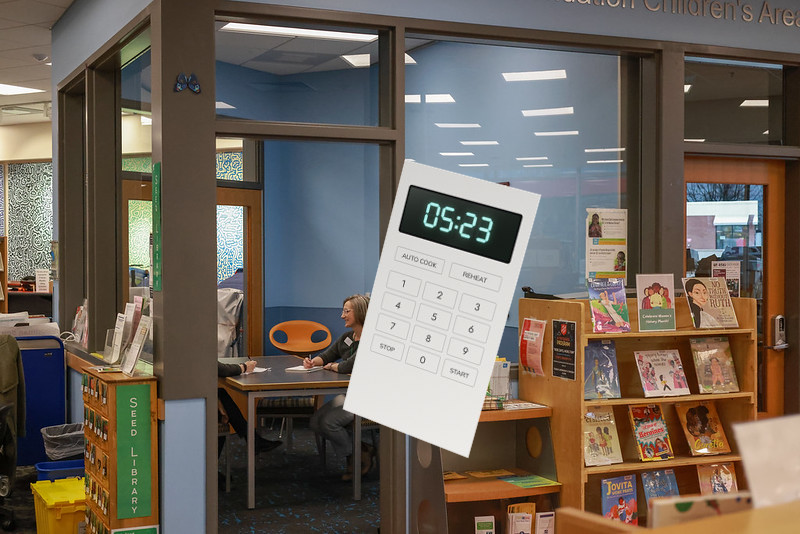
{"hour": 5, "minute": 23}
